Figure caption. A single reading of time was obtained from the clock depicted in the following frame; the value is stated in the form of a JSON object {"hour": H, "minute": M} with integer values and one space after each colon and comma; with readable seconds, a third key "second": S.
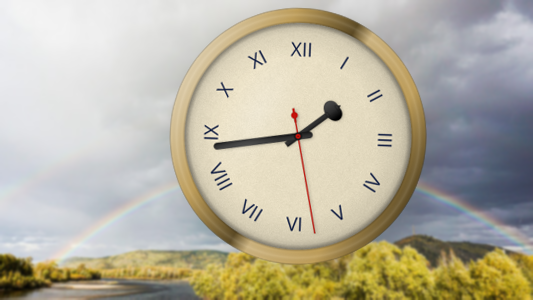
{"hour": 1, "minute": 43, "second": 28}
